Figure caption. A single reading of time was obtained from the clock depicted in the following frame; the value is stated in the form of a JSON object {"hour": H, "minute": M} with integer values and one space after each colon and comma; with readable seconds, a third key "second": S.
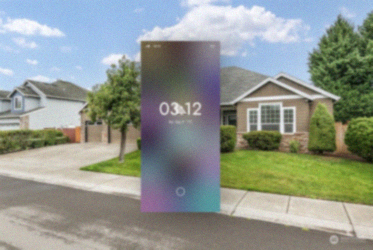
{"hour": 3, "minute": 12}
